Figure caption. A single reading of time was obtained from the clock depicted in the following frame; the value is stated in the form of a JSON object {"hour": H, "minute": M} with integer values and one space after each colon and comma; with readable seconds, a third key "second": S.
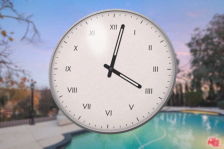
{"hour": 4, "minute": 2}
